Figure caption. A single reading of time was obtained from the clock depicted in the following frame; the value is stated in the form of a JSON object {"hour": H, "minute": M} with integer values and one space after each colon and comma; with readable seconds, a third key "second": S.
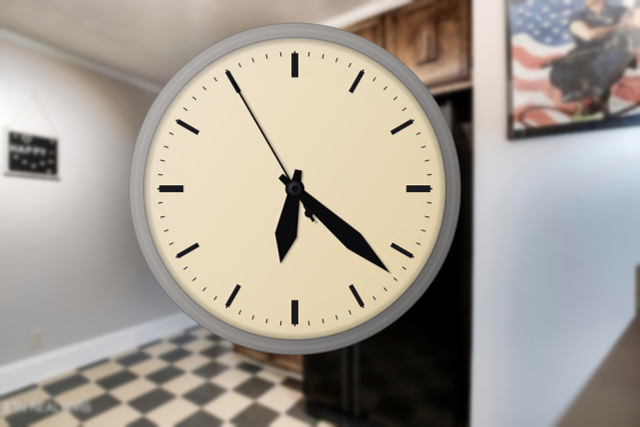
{"hour": 6, "minute": 21, "second": 55}
